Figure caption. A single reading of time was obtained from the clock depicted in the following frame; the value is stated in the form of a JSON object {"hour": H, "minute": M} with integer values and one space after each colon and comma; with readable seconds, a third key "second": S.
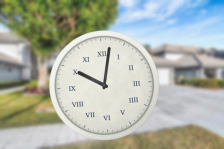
{"hour": 10, "minute": 2}
